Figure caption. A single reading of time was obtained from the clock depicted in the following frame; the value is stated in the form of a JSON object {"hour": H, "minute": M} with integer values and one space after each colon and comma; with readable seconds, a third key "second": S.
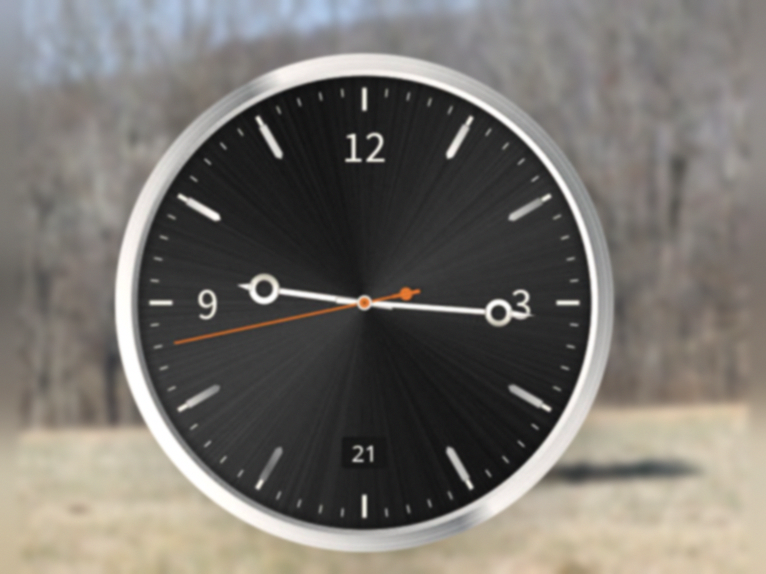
{"hour": 9, "minute": 15, "second": 43}
